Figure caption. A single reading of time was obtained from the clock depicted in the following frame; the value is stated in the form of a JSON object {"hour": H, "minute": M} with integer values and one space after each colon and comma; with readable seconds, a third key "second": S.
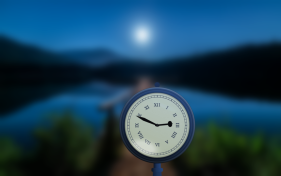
{"hour": 2, "minute": 49}
